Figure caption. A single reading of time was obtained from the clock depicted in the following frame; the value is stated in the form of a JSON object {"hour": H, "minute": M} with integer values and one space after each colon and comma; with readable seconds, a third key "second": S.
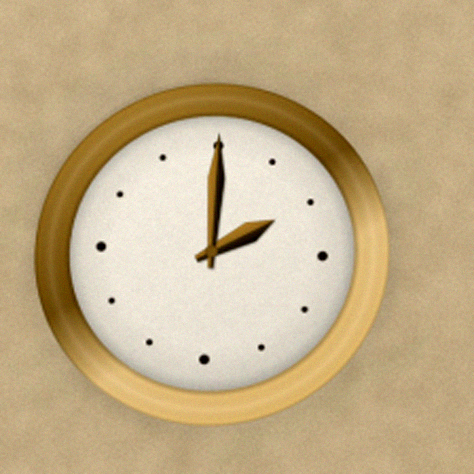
{"hour": 2, "minute": 0}
